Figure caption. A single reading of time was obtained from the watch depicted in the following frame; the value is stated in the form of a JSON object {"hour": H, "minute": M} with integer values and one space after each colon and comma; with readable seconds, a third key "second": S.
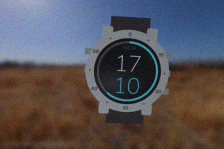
{"hour": 17, "minute": 10}
